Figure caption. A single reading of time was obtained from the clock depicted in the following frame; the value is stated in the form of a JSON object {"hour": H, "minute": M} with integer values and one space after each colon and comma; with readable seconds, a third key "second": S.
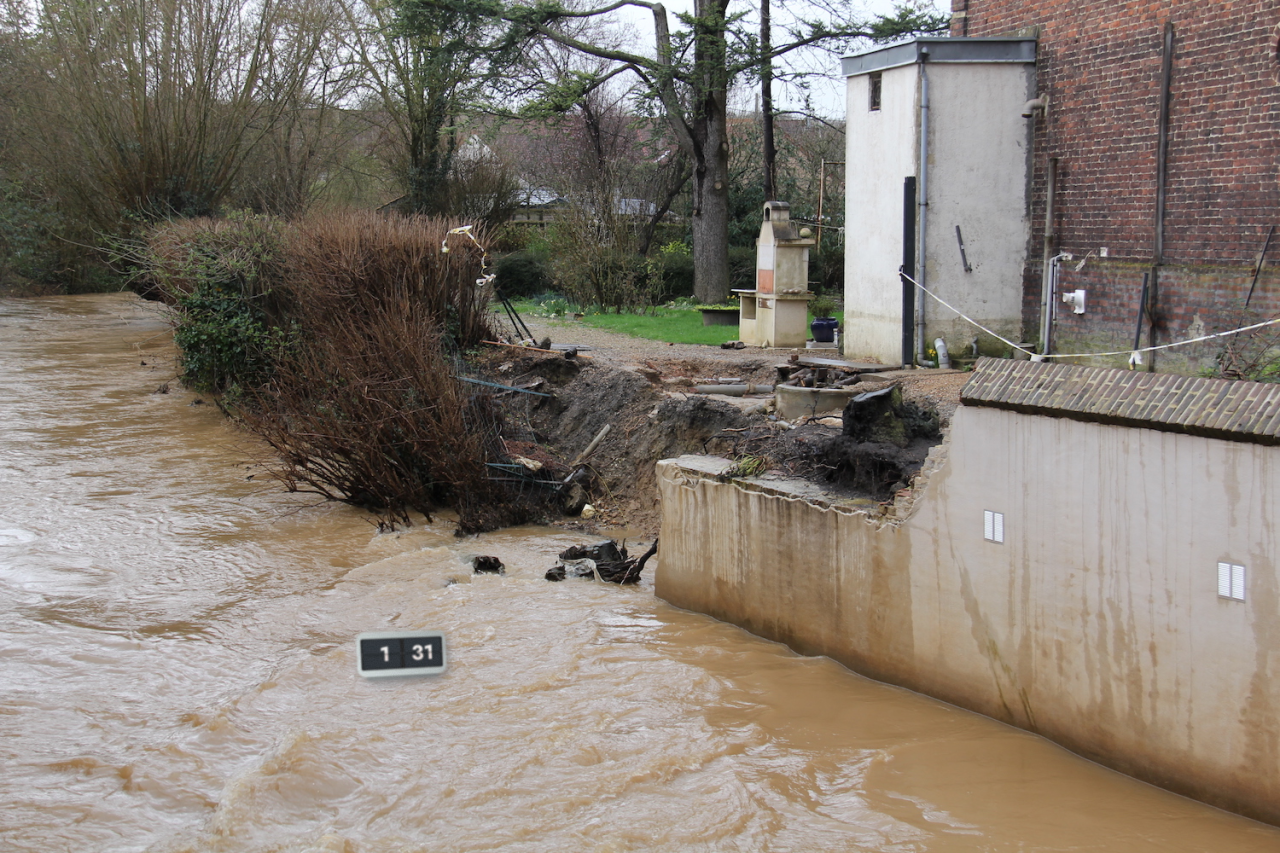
{"hour": 1, "minute": 31}
